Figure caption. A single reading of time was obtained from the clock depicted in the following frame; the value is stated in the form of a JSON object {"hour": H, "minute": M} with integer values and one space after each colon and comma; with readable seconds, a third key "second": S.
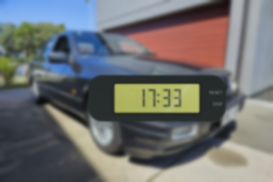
{"hour": 17, "minute": 33}
